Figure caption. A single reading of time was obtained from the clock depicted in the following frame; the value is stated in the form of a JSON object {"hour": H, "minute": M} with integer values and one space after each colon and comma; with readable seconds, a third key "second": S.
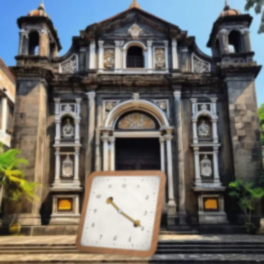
{"hour": 10, "minute": 20}
